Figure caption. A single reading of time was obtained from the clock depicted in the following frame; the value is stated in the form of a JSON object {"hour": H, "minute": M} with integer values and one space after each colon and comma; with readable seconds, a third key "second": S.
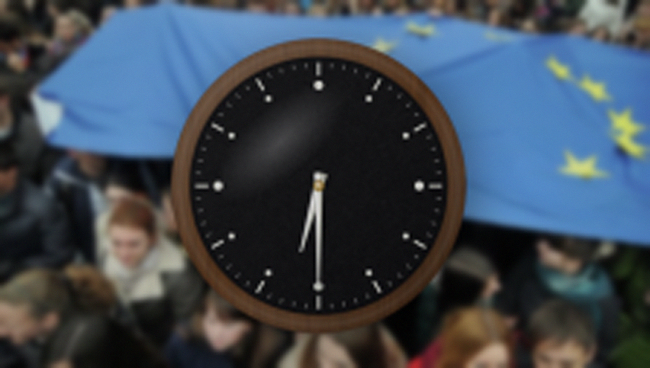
{"hour": 6, "minute": 30}
